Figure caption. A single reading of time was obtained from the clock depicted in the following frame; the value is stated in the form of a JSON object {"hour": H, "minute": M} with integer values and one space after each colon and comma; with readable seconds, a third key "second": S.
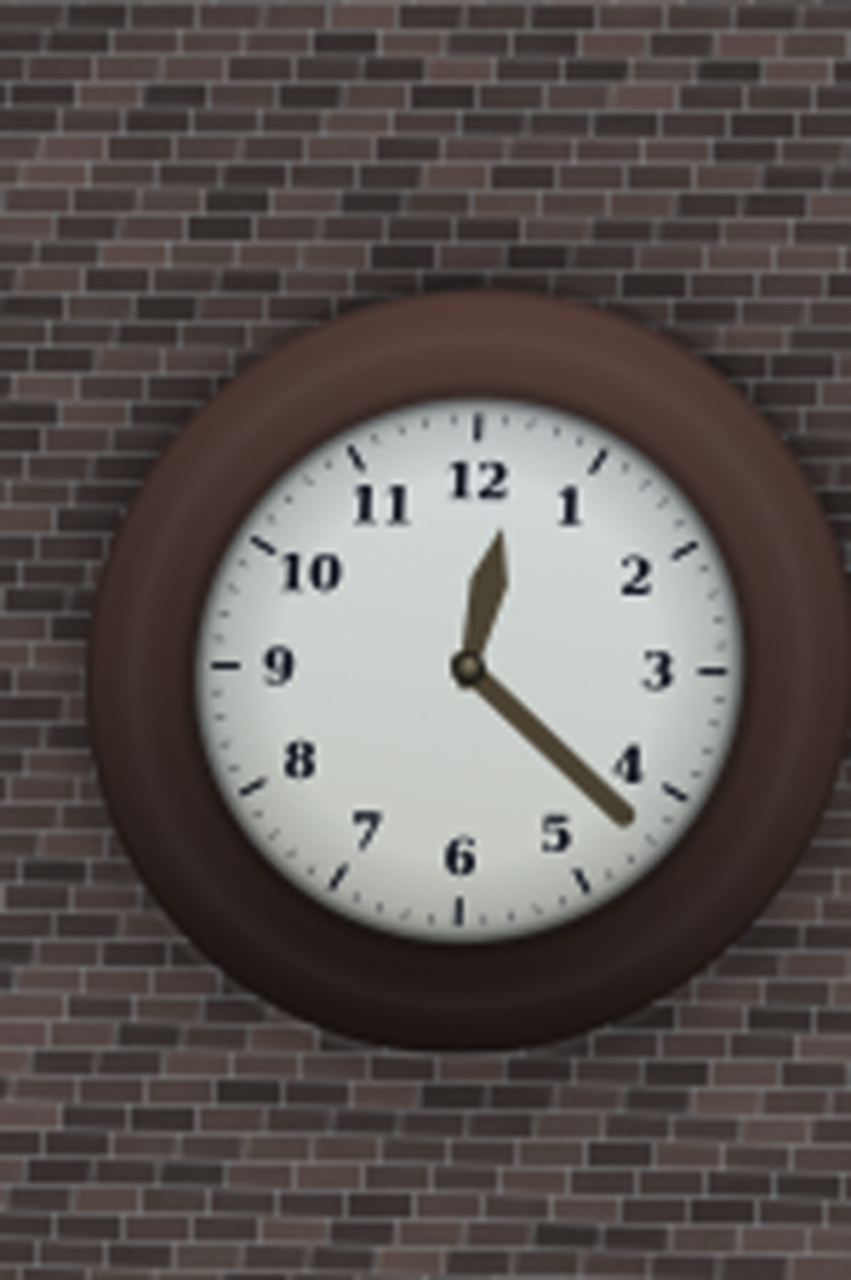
{"hour": 12, "minute": 22}
